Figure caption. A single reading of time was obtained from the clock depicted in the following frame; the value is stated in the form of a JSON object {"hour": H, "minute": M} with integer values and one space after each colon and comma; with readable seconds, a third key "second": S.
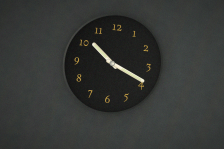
{"hour": 10, "minute": 19}
